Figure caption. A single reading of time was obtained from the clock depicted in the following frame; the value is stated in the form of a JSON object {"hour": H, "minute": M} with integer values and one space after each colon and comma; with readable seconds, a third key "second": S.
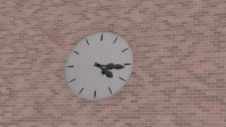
{"hour": 4, "minute": 16}
